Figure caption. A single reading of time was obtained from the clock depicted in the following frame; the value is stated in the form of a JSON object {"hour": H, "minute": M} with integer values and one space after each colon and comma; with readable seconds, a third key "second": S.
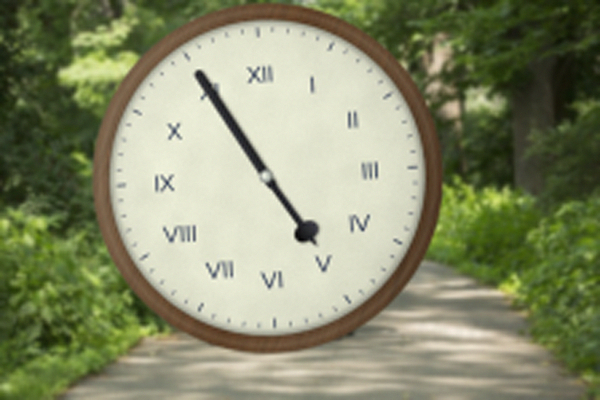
{"hour": 4, "minute": 55}
